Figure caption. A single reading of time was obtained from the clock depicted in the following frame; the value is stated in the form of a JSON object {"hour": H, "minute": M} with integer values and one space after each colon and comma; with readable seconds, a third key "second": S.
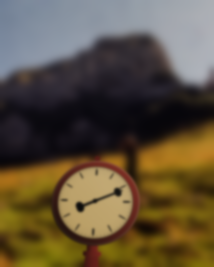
{"hour": 8, "minute": 11}
